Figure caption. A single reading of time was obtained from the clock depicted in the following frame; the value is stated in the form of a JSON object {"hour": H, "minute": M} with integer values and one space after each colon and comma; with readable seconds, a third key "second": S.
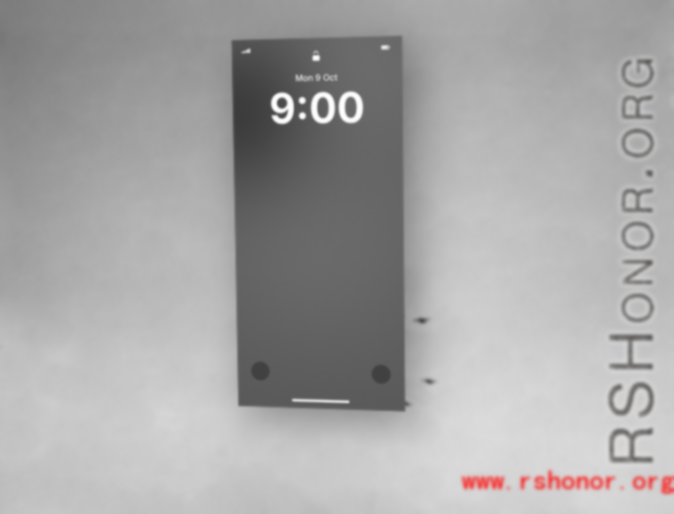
{"hour": 9, "minute": 0}
